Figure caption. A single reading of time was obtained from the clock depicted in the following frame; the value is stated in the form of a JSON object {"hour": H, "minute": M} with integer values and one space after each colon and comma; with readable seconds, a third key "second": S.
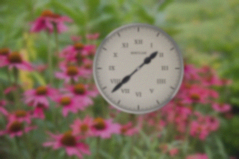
{"hour": 1, "minute": 38}
